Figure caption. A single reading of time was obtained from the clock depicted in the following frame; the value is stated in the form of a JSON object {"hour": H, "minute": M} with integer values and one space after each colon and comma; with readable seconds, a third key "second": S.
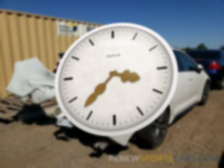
{"hour": 3, "minute": 37}
